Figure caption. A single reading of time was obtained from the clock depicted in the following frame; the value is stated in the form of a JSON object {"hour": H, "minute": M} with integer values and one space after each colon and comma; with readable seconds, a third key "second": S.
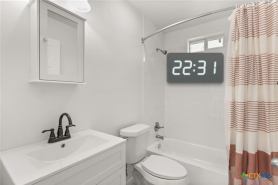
{"hour": 22, "minute": 31}
